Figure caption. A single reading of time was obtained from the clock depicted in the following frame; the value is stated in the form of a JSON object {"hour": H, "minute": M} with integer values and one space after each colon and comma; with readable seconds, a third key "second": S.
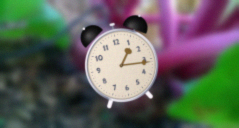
{"hour": 1, "minute": 16}
